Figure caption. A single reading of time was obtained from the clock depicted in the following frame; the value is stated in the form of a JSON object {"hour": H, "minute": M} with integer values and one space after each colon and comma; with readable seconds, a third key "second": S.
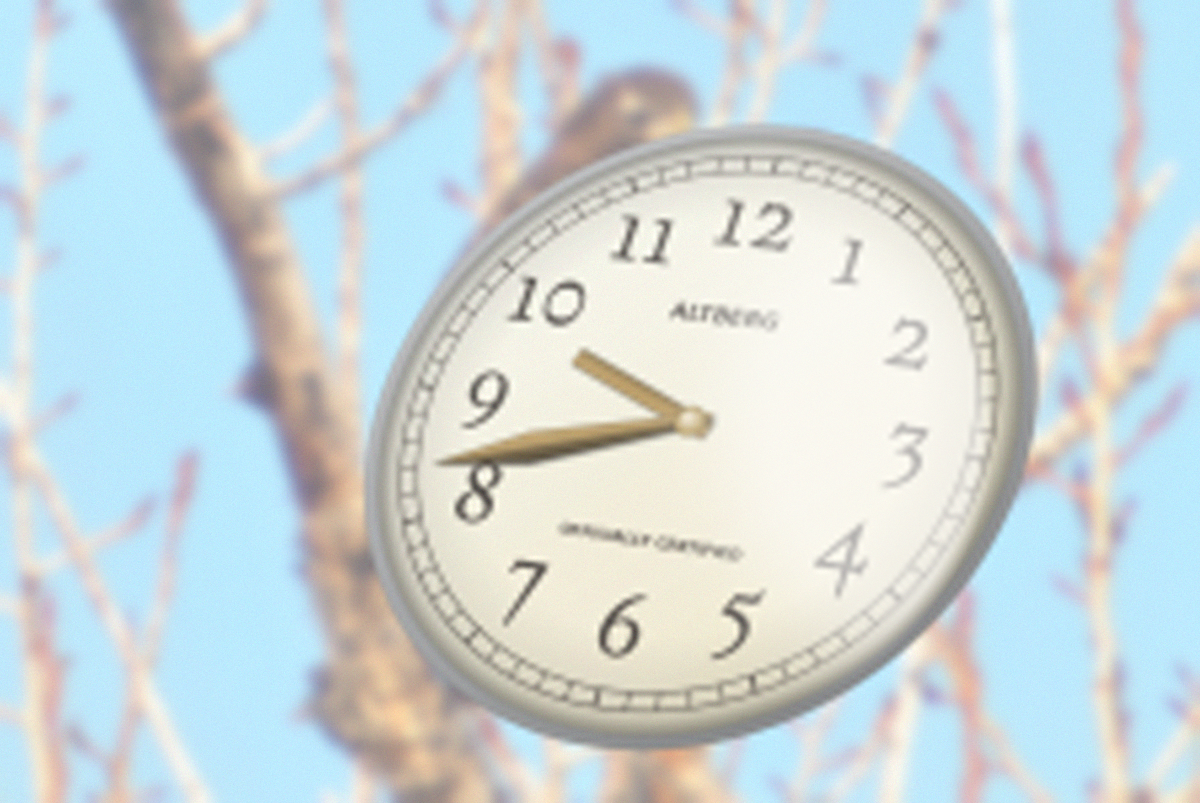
{"hour": 9, "minute": 42}
